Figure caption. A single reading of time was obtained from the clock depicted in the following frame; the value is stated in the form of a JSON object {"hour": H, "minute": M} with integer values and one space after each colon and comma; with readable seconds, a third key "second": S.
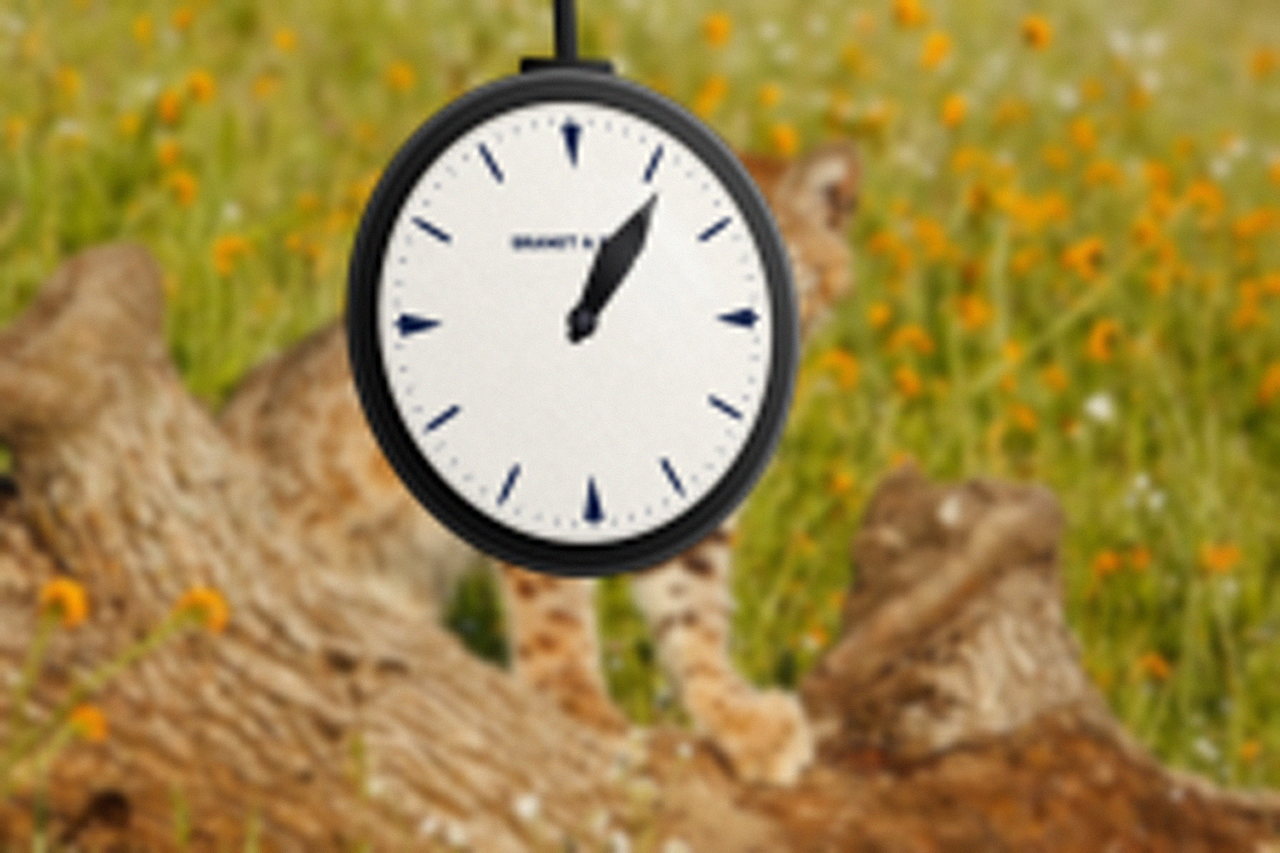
{"hour": 1, "minute": 6}
